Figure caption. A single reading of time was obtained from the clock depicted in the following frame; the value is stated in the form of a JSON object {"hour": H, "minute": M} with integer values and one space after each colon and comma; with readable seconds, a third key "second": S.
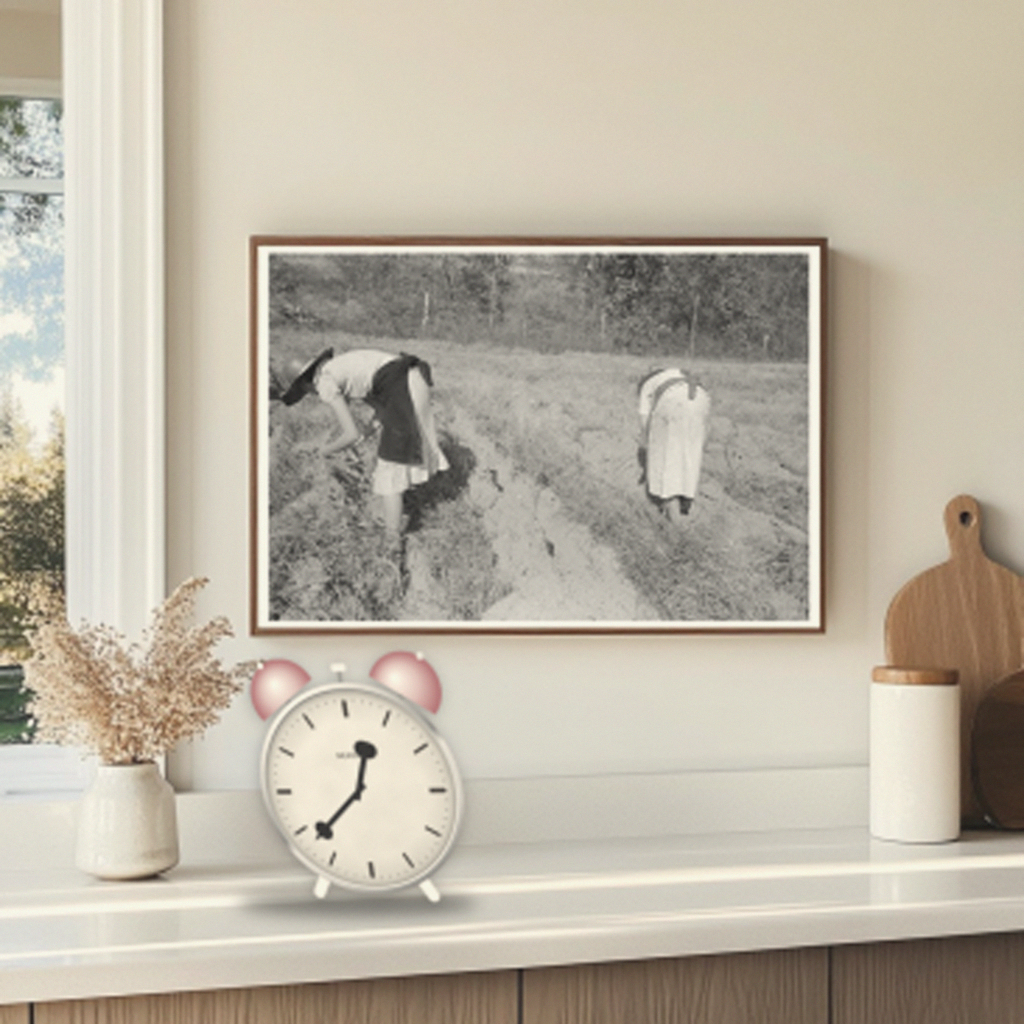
{"hour": 12, "minute": 38}
